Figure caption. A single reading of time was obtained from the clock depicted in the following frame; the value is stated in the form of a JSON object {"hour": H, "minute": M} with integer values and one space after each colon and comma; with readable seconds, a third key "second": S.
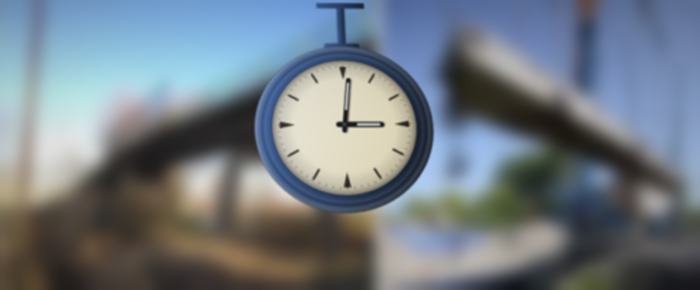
{"hour": 3, "minute": 1}
